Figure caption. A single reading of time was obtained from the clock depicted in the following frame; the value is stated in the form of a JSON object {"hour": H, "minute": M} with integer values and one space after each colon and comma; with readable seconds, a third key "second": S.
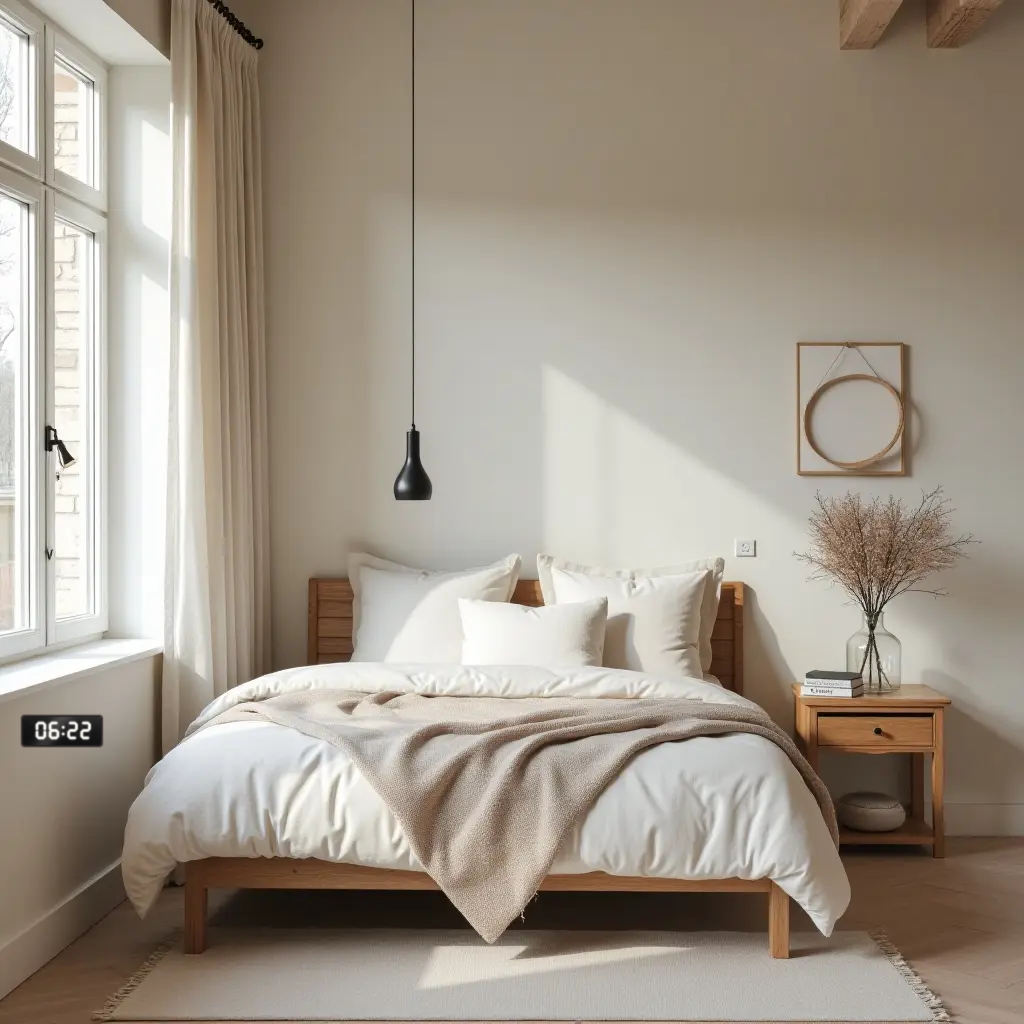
{"hour": 6, "minute": 22}
